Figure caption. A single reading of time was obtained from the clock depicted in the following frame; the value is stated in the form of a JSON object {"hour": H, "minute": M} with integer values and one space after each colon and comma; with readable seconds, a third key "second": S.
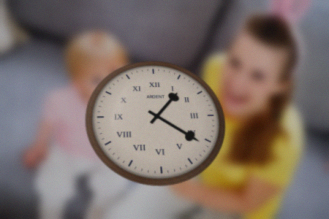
{"hour": 1, "minute": 21}
